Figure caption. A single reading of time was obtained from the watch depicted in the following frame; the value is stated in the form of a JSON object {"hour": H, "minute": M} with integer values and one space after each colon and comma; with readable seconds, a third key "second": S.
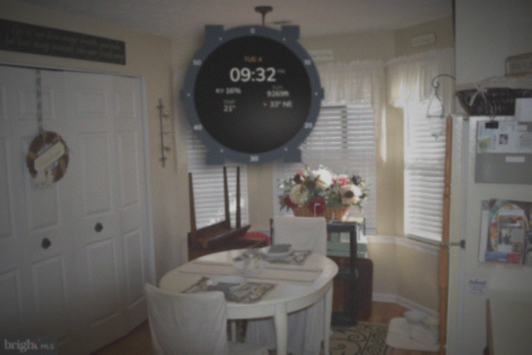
{"hour": 9, "minute": 32}
